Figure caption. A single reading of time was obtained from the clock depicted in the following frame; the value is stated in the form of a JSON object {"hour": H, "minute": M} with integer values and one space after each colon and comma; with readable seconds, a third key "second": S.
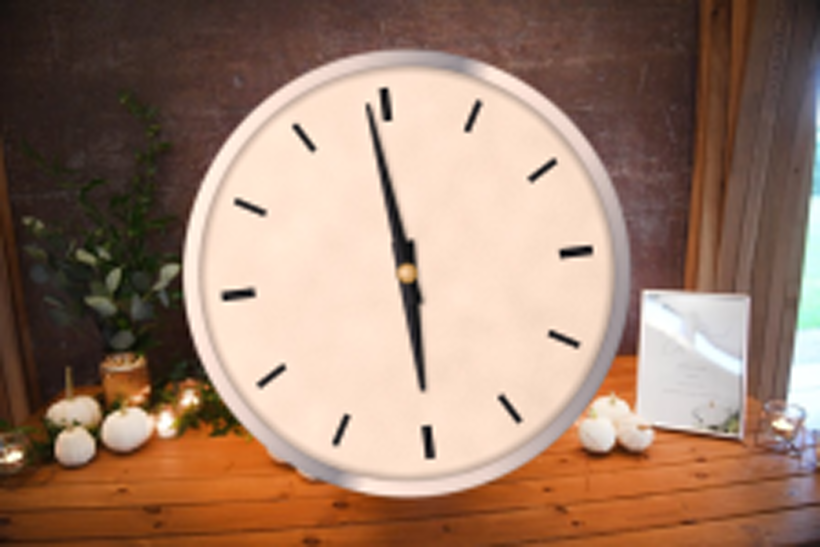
{"hour": 5, "minute": 59}
